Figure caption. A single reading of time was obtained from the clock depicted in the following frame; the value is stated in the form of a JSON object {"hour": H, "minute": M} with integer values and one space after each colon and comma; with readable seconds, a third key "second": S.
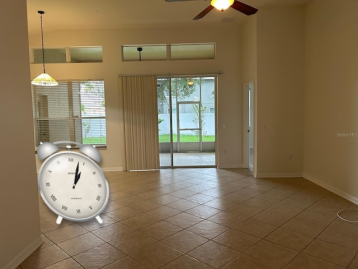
{"hour": 1, "minute": 3}
